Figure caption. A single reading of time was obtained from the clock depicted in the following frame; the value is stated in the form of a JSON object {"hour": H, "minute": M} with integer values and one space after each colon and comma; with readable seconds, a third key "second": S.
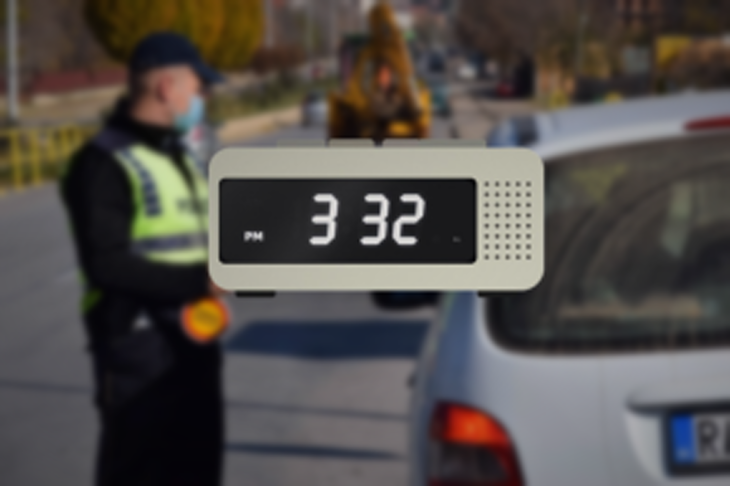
{"hour": 3, "minute": 32}
